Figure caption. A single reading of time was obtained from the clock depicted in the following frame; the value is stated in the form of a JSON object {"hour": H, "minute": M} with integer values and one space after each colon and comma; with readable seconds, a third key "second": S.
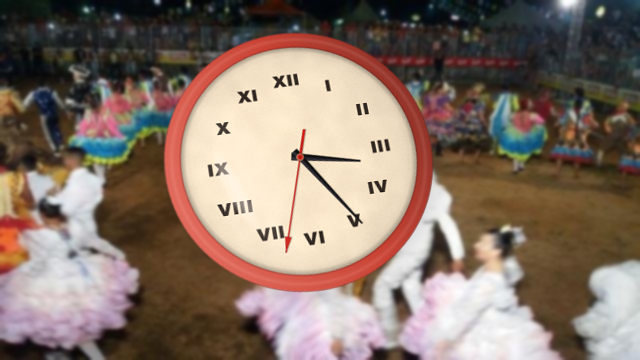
{"hour": 3, "minute": 24, "second": 33}
